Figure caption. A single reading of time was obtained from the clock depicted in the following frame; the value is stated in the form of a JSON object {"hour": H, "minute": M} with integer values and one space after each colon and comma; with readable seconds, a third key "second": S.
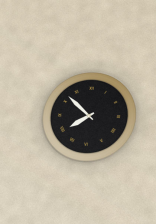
{"hour": 7, "minute": 52}
